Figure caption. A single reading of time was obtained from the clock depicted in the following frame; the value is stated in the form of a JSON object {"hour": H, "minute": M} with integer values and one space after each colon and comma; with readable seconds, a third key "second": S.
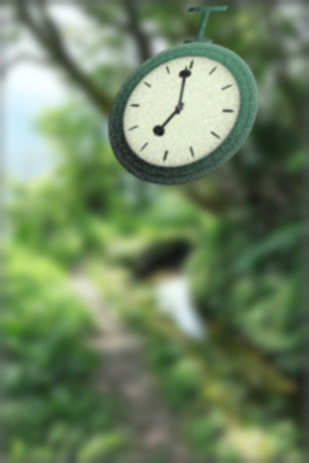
{"hour": 6, "minute": 59}
